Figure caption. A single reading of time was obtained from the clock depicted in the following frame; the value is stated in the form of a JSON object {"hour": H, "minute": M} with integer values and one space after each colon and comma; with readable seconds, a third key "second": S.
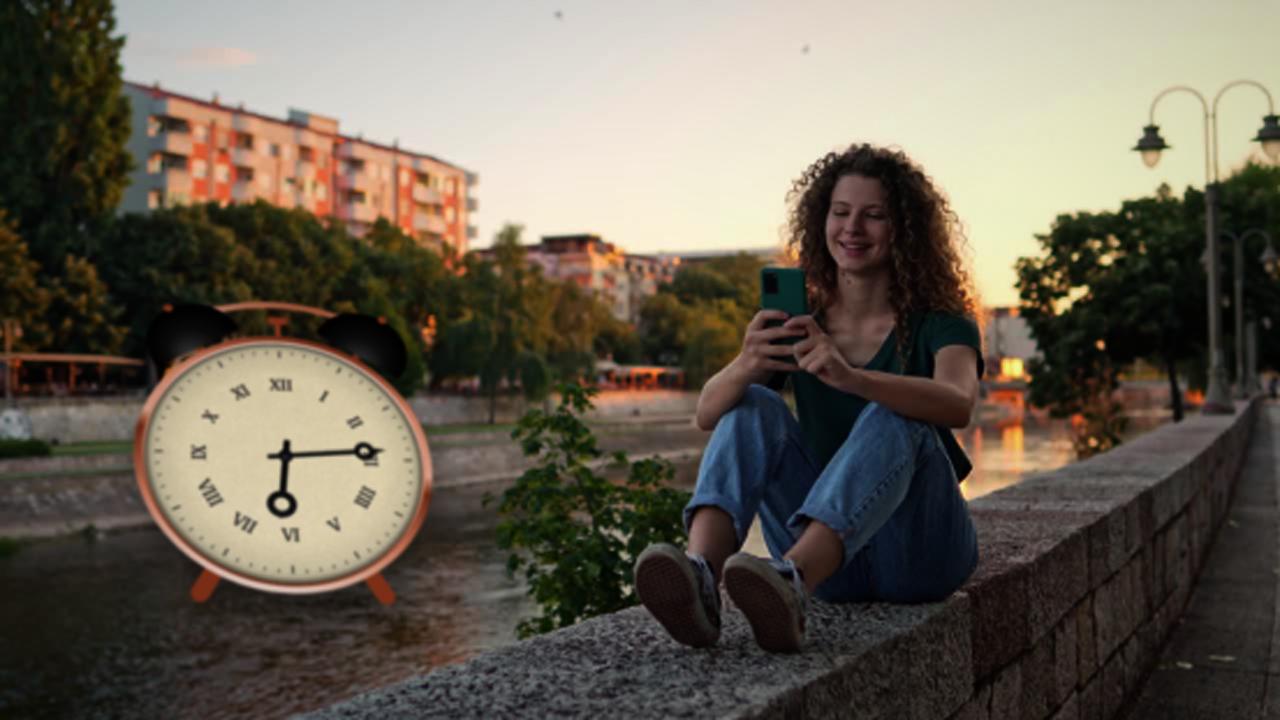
{"hour": 6, "minute": 14}
